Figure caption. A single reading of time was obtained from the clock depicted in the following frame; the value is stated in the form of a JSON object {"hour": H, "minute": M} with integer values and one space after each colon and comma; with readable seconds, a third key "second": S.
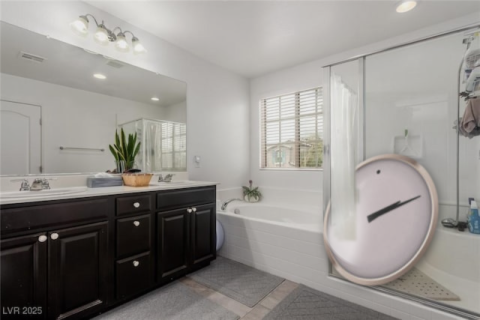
{"hour": 2, "minute": 12}
